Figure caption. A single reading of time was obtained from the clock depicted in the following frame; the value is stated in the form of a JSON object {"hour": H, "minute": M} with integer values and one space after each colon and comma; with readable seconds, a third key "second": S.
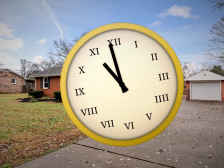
{"hour": 10, "minute": 59}
